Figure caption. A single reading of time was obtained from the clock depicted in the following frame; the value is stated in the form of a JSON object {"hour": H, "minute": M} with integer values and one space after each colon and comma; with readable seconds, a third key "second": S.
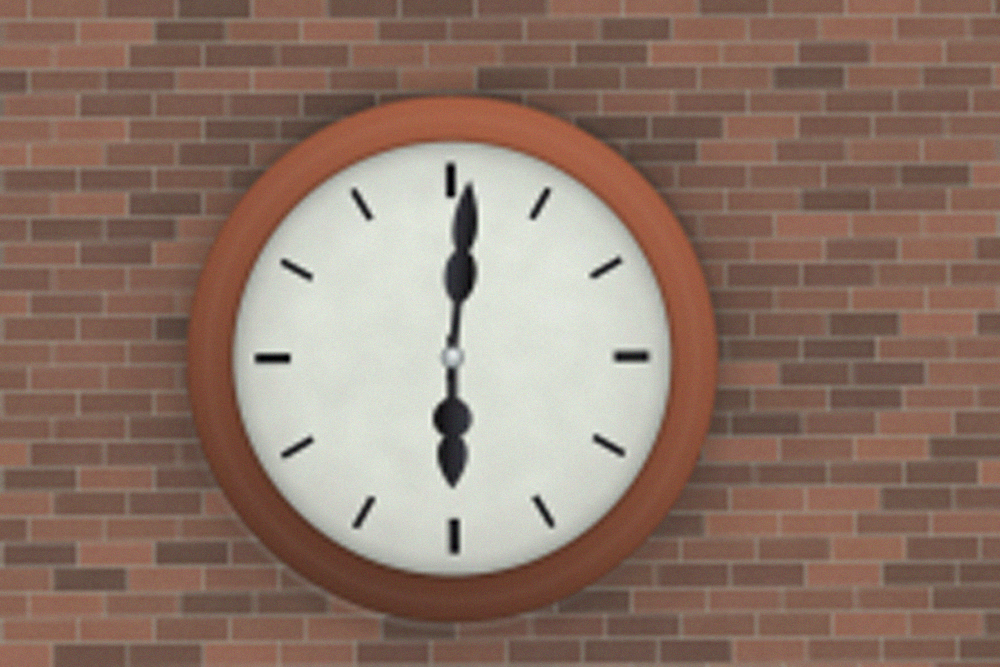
{"hour": 6, "minute": 1}
